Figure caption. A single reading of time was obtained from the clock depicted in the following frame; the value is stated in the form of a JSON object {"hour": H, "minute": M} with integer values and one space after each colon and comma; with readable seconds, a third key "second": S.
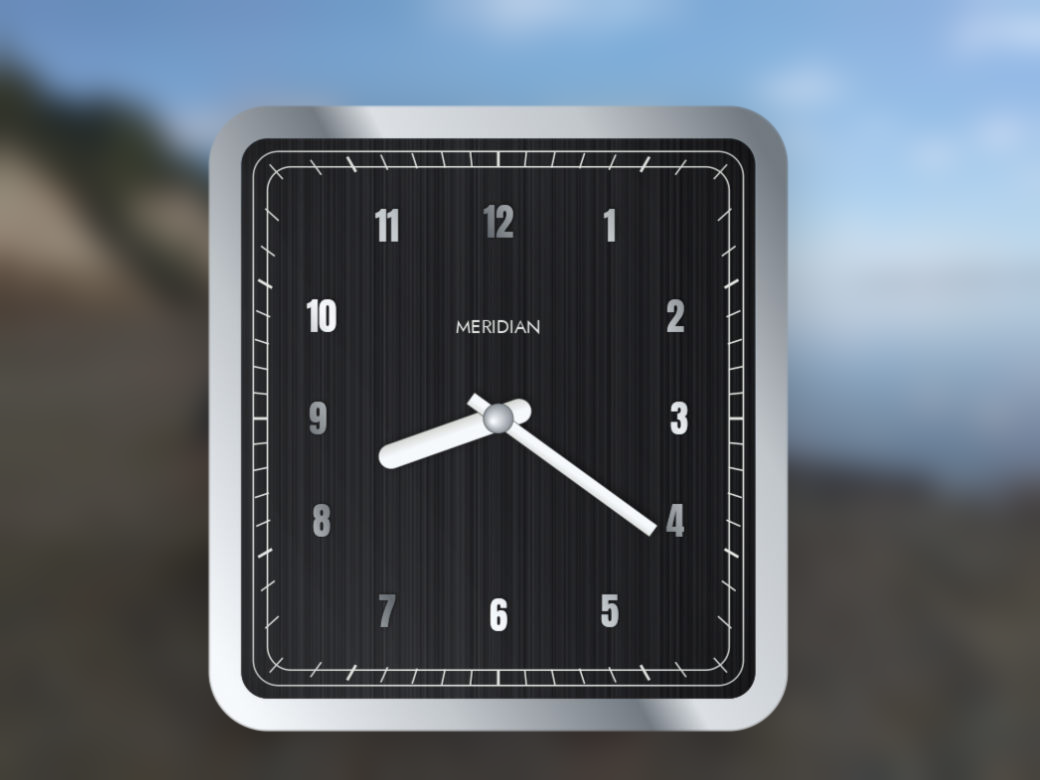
{"hour": 8, "minute": 21}
